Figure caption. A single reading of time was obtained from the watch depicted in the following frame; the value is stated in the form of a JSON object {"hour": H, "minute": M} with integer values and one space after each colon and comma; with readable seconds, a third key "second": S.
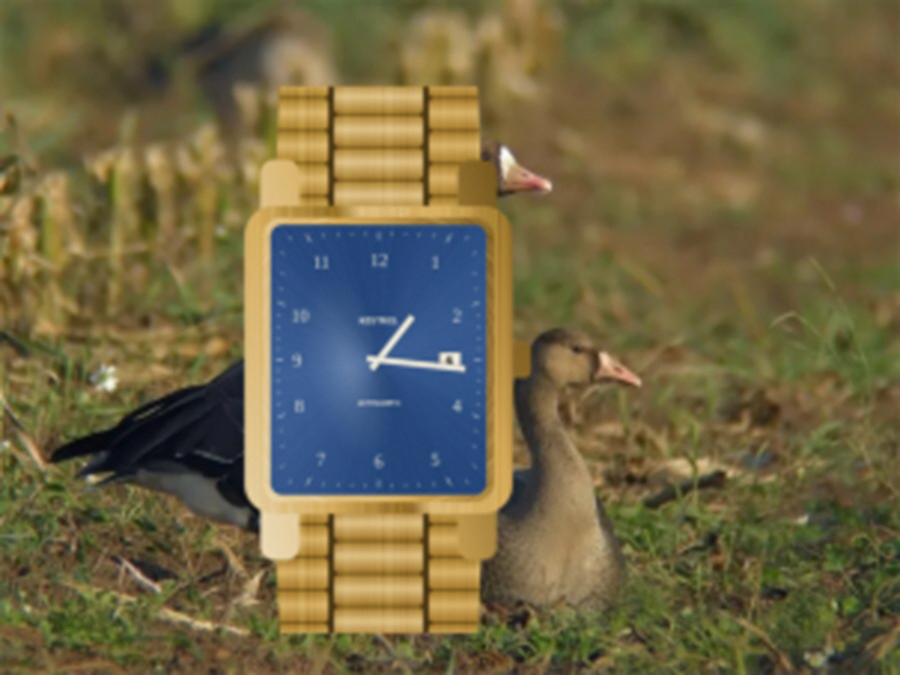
{"hour": 1, "minute": 16}
